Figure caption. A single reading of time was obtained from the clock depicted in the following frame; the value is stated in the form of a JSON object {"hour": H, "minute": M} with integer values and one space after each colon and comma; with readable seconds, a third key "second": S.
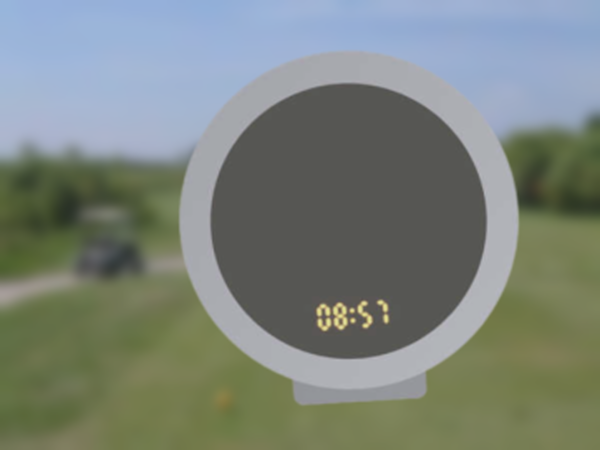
{"hour": 8, "minute": 57}
